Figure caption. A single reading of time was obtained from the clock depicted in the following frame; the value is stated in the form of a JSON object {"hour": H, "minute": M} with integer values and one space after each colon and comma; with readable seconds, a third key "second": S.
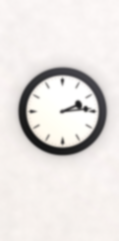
{"hour": 2, "minute": 14}
